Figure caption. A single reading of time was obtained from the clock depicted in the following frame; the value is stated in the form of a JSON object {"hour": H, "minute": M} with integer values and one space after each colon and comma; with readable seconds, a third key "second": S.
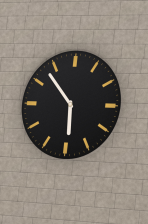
{"hour": 5, "minute": 53}
